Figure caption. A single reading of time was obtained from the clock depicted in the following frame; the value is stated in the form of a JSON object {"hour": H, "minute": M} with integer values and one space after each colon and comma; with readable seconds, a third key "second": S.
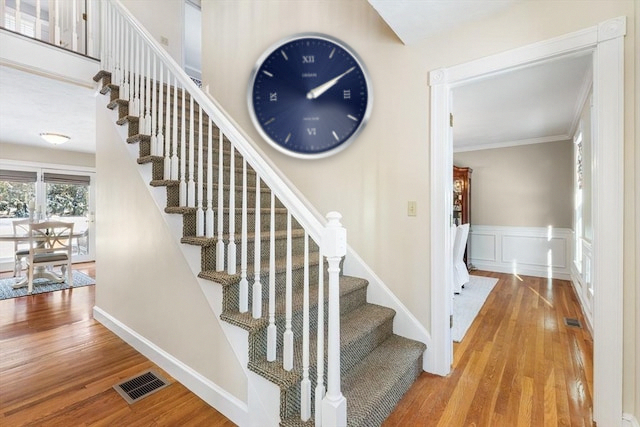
{"hour": 2, "minute": 10}
